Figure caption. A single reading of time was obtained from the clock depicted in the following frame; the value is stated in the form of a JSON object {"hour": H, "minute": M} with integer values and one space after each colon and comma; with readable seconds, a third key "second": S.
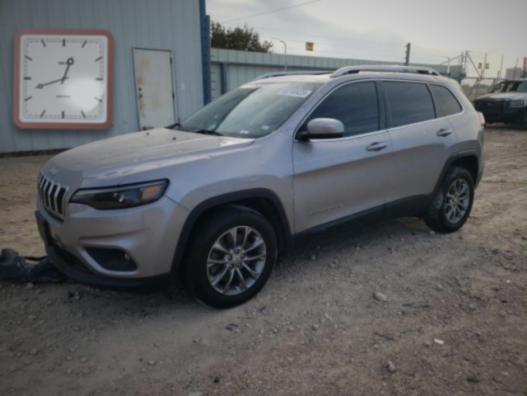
{"hour": 12, "minute": 42}
